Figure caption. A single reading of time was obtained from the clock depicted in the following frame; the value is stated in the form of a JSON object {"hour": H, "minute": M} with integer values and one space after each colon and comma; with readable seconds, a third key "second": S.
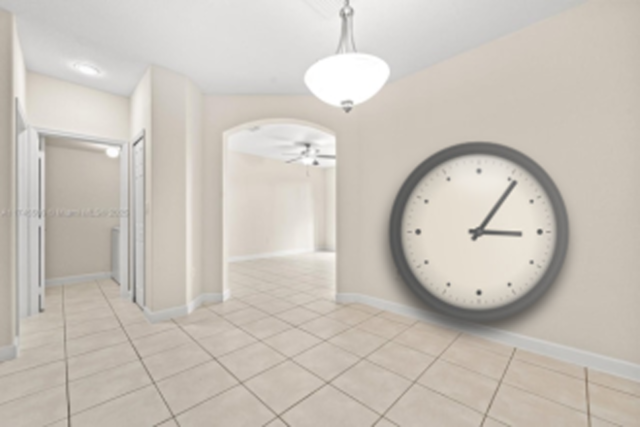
{"hour": 3, "minute": 6}
